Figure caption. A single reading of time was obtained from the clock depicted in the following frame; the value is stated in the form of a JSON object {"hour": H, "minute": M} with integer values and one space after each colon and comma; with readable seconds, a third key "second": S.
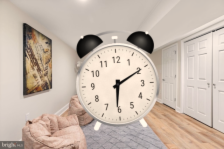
{"hour": 6, "minute": 10}
